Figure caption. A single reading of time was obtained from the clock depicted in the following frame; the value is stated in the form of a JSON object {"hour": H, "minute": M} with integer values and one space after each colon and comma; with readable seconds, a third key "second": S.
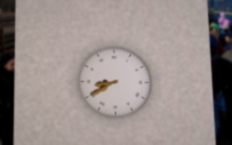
{"hour": 8, "minute": 40}
